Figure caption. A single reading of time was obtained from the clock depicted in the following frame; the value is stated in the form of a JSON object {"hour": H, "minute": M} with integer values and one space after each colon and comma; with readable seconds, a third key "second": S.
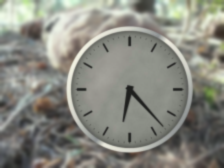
{"hour": 6, "minute": 23}
